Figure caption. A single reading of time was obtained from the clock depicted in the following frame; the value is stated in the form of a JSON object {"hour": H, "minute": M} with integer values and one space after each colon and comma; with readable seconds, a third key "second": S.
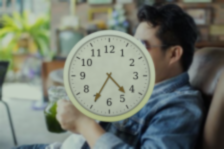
{"hour": 4, "minute": 35}
